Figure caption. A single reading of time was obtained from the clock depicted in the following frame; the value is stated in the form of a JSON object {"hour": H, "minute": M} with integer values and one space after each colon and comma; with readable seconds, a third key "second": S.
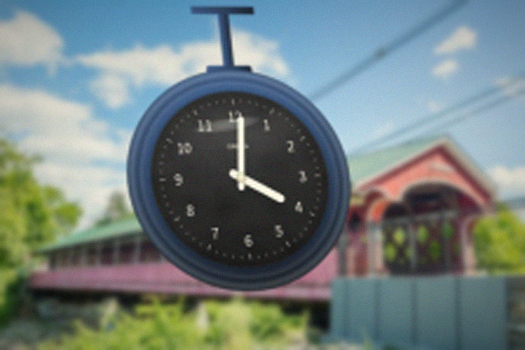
{"hour": 4, "minute": 1}
